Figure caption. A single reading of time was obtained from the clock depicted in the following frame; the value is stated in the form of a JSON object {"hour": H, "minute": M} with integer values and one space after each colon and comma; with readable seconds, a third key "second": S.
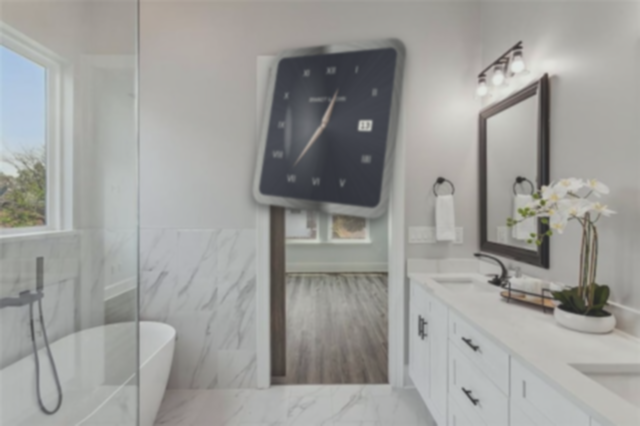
{"hour": 12, "minute": 36}
